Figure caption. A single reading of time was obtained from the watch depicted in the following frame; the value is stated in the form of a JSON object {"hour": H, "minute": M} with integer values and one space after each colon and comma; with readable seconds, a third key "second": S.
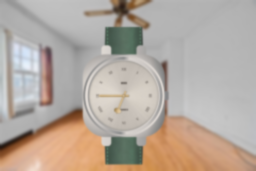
{"hour": 6, "minute": 45}
